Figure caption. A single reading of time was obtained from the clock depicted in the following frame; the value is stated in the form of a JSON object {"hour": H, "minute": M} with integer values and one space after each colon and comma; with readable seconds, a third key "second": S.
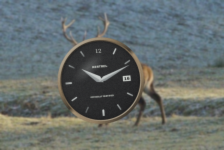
{"hour": 10, "minute": 11}
